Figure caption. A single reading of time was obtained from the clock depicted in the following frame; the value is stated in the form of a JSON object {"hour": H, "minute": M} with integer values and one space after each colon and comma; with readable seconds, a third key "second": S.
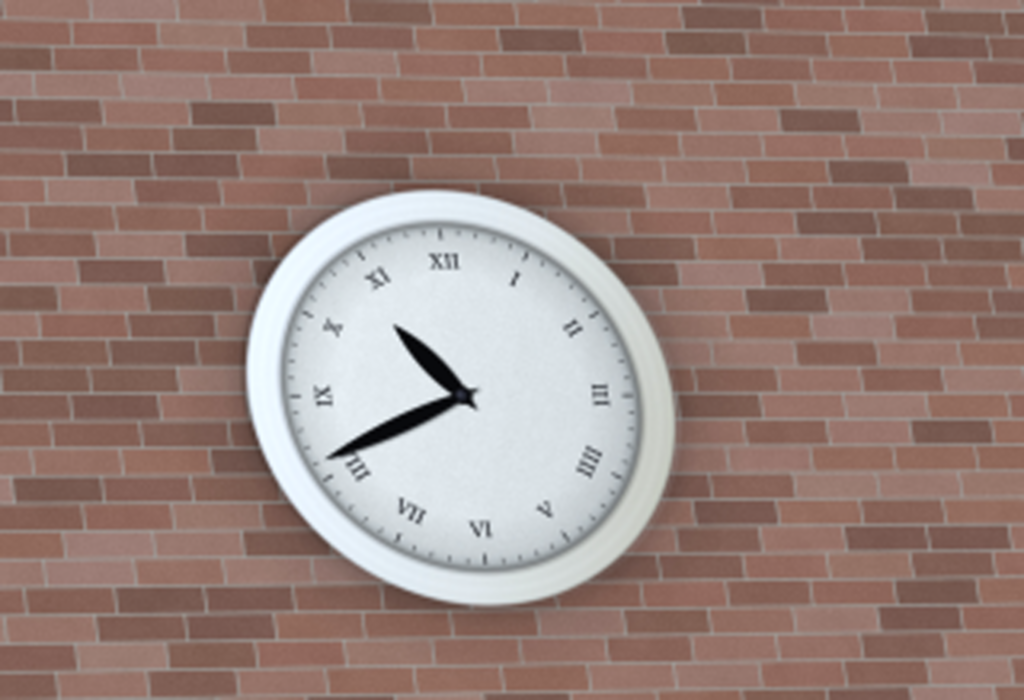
{"hour": 10, "minute": 41}
